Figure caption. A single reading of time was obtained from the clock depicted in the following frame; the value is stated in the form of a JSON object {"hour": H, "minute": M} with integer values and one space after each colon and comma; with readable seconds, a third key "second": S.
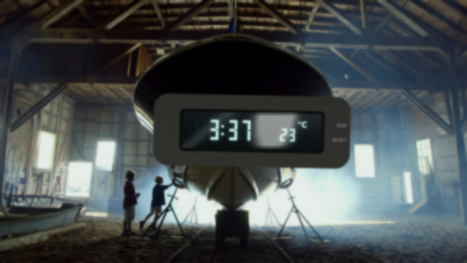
{"hour": 3, "minute": 37}
